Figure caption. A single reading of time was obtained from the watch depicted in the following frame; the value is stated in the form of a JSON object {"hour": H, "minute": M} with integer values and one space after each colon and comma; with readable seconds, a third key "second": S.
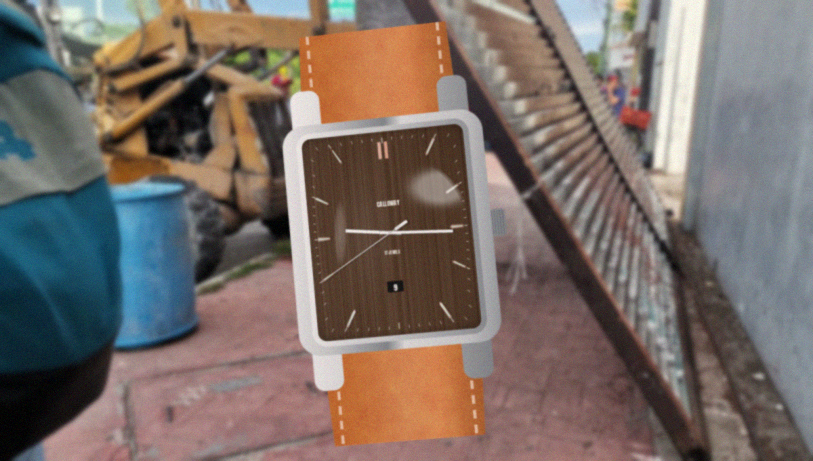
{"hour": 9, "minute": 15, "second": 40}
